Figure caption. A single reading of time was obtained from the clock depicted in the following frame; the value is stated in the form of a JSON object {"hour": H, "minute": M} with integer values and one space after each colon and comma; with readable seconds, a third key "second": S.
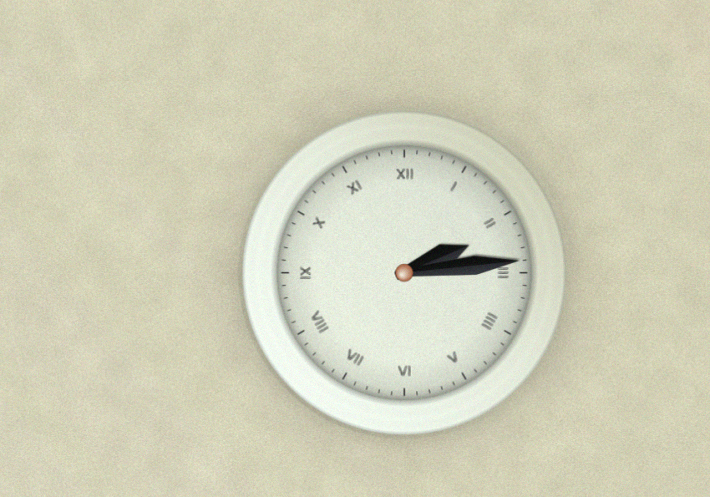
{"hour": 2, "minute": 14}
